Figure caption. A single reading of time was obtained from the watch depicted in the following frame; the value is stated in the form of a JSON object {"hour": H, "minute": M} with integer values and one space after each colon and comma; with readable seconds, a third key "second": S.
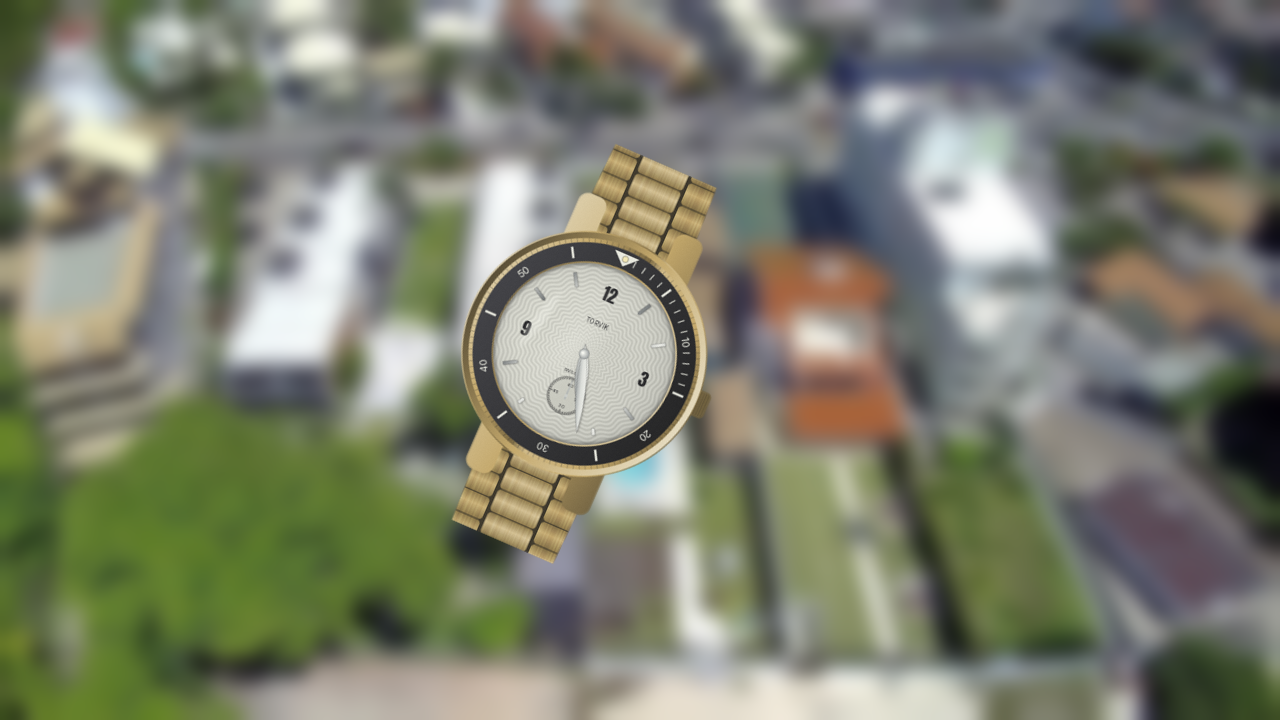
{"hour": 5, "minute": 27}
